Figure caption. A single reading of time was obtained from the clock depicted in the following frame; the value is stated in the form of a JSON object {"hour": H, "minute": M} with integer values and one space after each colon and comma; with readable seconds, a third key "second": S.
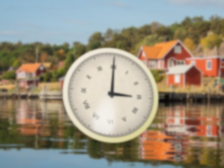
{"hour": 3, "minute": 0}
